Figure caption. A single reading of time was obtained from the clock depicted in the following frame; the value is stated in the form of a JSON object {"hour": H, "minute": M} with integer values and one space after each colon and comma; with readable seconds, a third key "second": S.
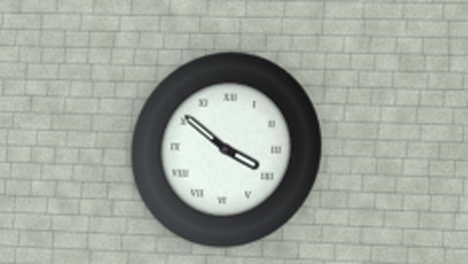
{"hour": 3, "minute": 51}
